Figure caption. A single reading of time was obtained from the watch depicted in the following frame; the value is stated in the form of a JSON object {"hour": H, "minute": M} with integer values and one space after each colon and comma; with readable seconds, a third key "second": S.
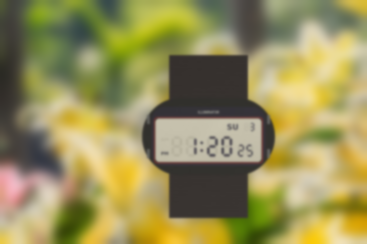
{"hour": 1, "minute": 20, "second": 25}
